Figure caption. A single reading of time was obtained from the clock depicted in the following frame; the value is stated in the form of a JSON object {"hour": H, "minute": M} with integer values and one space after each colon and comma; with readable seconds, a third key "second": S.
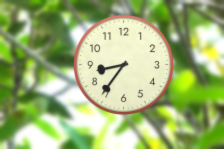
{"hour": 8, "minute": 36}
